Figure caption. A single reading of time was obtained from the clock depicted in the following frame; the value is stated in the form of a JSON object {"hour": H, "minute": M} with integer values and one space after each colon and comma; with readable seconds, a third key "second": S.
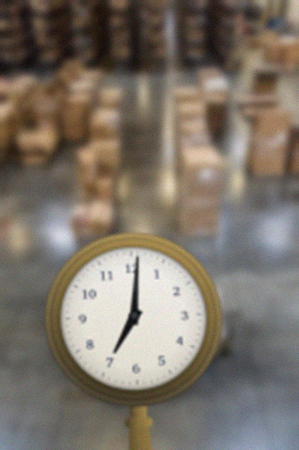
{"hour": 7, "minute": 1}
